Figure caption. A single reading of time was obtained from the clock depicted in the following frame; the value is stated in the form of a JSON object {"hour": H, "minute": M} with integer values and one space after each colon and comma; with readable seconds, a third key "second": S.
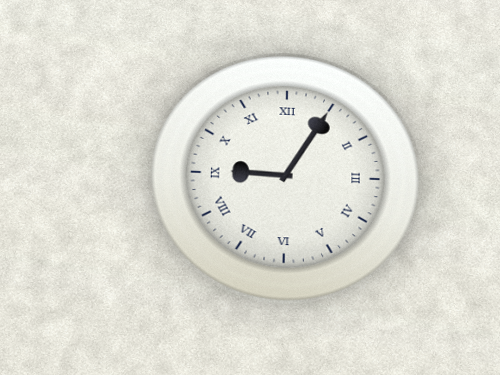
{"hour": 9, "minute": 5}
